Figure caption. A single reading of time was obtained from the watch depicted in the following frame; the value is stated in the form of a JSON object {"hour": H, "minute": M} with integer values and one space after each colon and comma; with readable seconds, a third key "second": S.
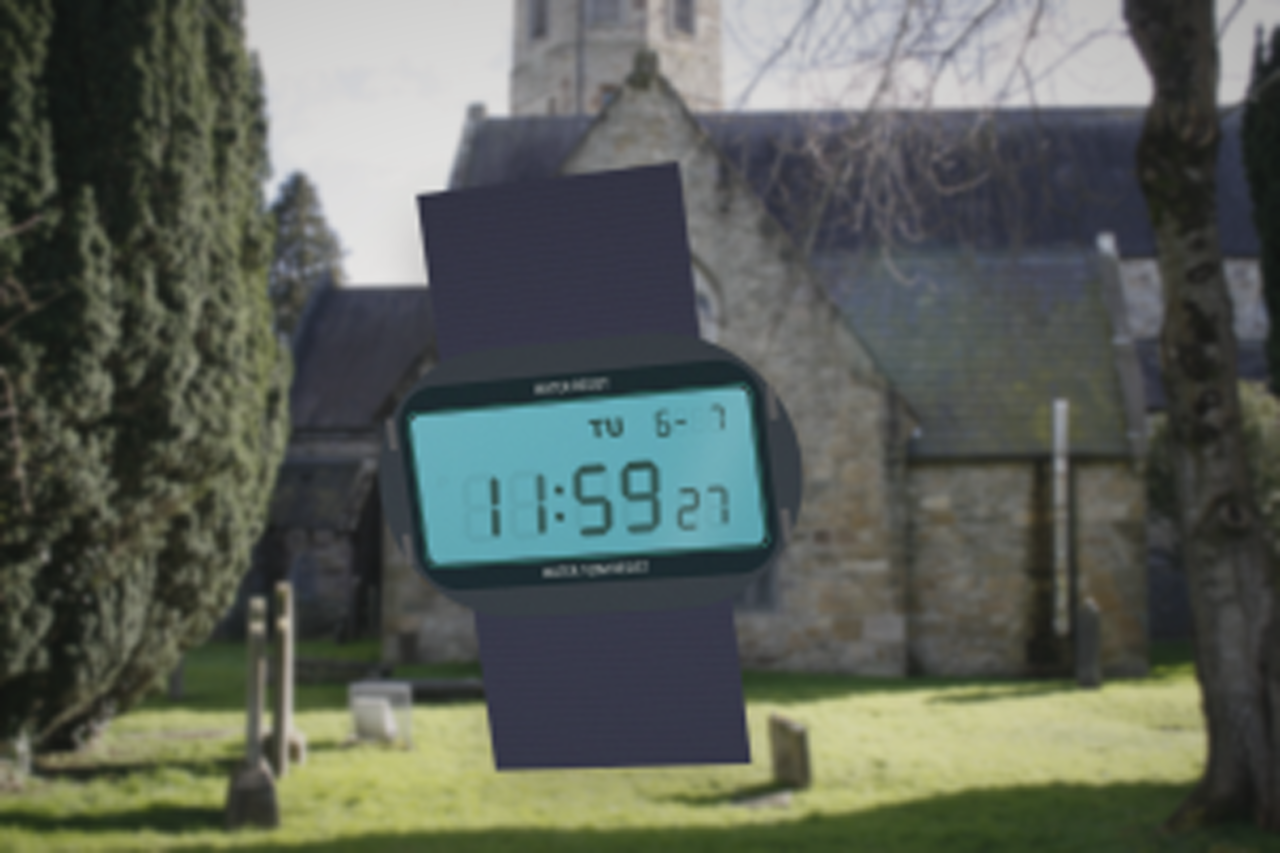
{"hour": 11, "minute": 59, "second": 27}
